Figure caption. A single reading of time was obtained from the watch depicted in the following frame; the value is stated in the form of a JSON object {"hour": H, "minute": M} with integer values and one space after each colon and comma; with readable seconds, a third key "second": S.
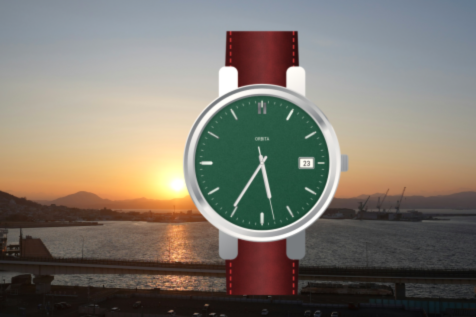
{"hour": 5, "minute": 35, "second": 28}
